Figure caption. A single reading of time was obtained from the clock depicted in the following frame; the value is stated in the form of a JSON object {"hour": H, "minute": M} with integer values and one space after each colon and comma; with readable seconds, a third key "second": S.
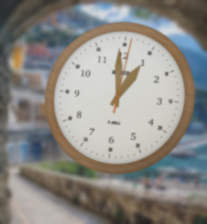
{"hour": 12, "minute": 59, "second": 1}
